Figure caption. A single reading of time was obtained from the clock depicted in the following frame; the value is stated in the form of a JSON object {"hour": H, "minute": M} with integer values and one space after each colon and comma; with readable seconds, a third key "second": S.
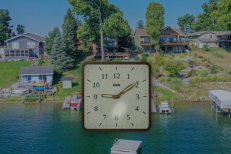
{"hour": 9, "minute": 9}
